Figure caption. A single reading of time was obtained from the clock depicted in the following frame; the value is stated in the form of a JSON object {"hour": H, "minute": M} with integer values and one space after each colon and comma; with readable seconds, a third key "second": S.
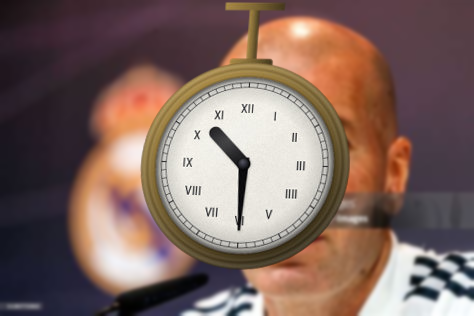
{"hour": 10, "minute": 30}
